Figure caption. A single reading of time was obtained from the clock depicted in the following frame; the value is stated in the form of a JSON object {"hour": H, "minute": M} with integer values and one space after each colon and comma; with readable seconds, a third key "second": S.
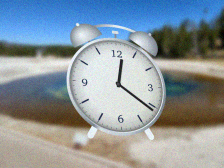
{"hour": 12, "minute": 21}
